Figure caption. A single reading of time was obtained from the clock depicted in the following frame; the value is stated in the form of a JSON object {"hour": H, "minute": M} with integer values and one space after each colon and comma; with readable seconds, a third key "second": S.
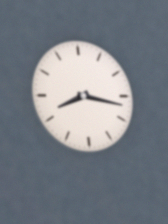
{"hour": 8, "minute": 17}
